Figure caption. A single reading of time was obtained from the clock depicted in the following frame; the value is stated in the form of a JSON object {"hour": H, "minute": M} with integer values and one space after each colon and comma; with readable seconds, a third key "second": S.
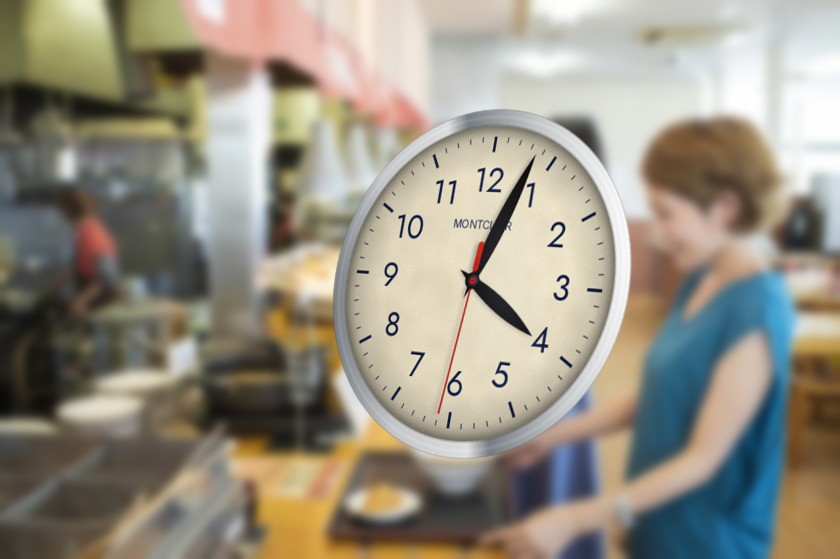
{"hour": 4, "minute": 3, "second": 31}
